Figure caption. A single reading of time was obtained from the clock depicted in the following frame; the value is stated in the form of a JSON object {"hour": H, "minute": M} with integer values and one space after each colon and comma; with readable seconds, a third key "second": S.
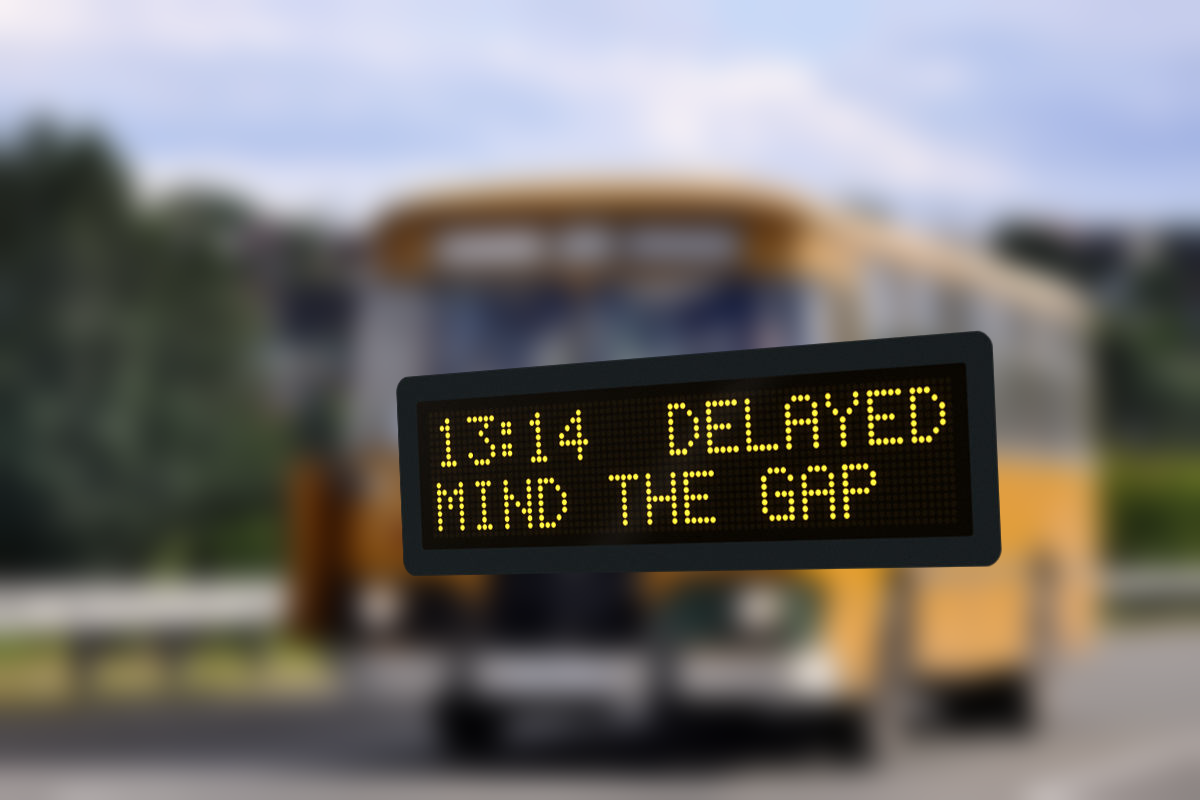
{"hour": 13, "minute": 14}
